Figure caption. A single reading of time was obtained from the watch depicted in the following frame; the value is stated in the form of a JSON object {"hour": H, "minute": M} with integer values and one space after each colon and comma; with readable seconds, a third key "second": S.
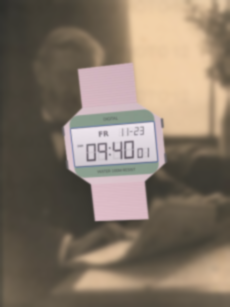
{"hour": 9, "minute": 40}
